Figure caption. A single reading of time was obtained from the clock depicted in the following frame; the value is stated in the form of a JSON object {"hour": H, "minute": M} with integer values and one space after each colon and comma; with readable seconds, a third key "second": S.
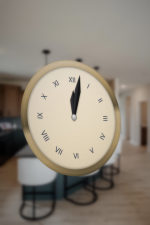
{"hour": 12, "minute": 2}
